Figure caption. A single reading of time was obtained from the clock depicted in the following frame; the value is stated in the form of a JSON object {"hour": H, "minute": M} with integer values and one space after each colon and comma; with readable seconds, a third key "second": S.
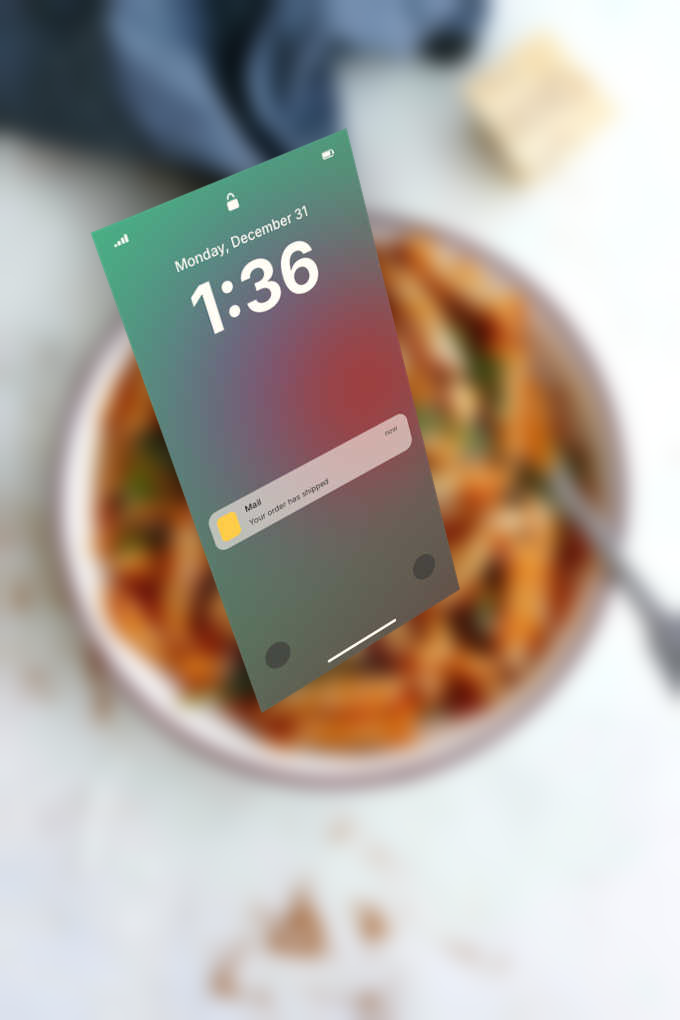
{"hour": 1, "minute": 36}
